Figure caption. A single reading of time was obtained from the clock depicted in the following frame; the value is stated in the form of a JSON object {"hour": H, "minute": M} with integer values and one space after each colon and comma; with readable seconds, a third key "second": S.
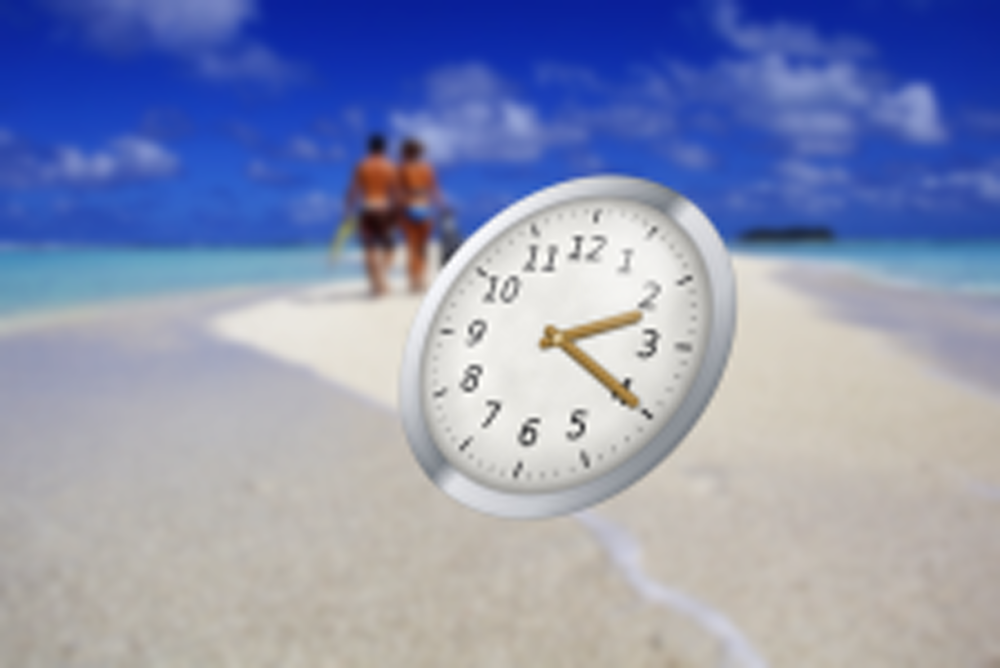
{"hour": 2, "minute": 20}
